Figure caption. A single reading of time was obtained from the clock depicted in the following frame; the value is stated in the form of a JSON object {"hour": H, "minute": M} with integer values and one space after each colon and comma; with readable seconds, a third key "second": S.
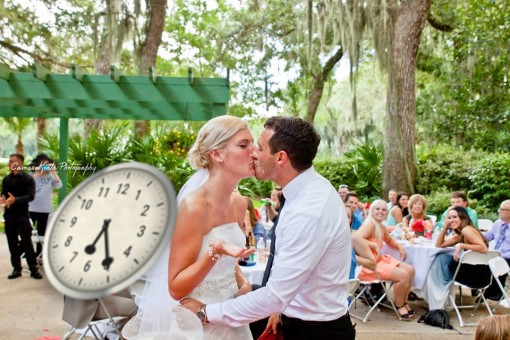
{"hour": 6, "minute": 25}
